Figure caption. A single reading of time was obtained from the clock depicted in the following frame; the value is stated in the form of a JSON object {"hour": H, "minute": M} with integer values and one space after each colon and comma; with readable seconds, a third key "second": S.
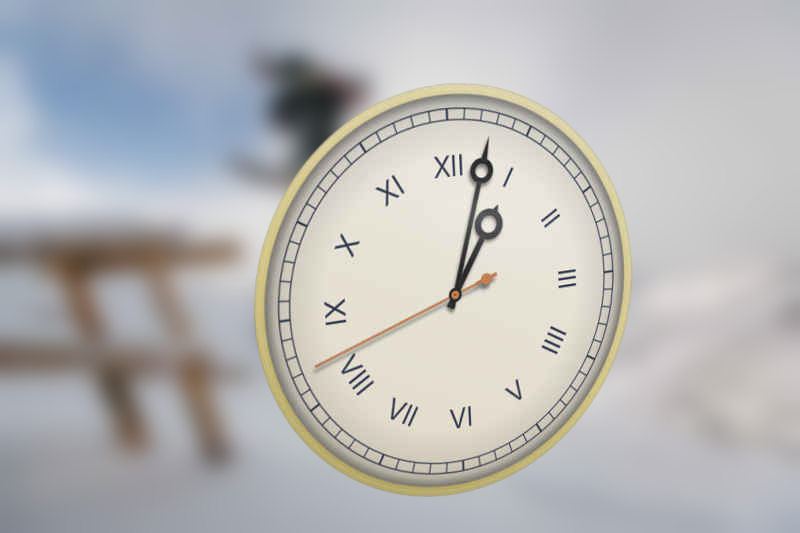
{"hour": 1, "minute": 2, "second": 42}
